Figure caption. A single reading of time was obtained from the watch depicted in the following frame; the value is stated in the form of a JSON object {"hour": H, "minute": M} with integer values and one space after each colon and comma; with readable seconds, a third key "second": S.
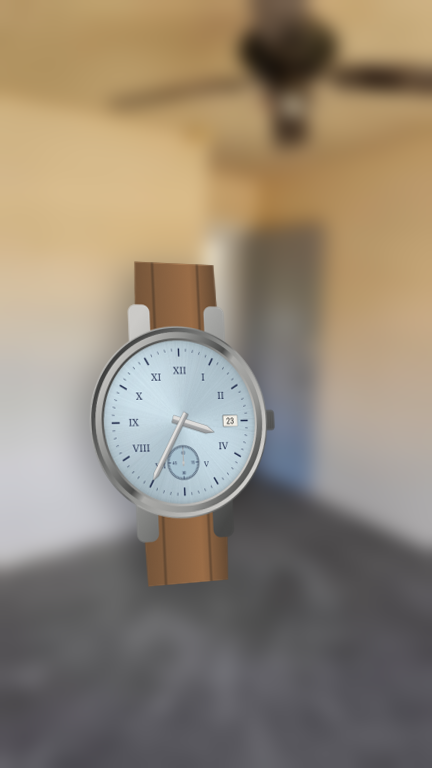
{"hour": 3, "minute": 35}
